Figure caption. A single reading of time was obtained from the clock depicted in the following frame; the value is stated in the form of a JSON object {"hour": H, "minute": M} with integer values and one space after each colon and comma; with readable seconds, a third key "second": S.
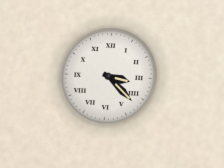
{"hour": 3, "minute": 22}
